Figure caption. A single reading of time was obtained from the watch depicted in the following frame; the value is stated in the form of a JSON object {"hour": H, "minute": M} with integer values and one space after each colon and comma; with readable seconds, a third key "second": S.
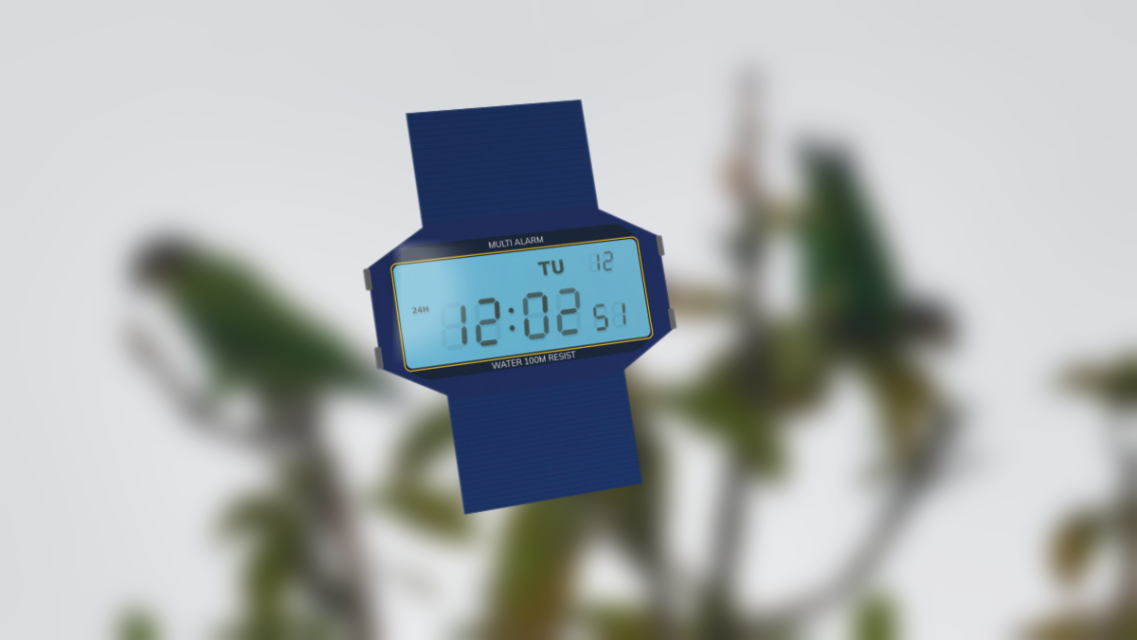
{"hour": 12, "minute": 2, "second": 51}
